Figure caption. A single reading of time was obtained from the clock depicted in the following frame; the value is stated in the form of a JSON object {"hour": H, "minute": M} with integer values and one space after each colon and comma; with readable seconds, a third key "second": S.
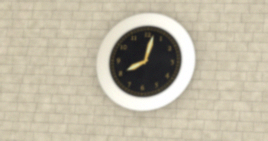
{"hour": 8, "minute": 2}
